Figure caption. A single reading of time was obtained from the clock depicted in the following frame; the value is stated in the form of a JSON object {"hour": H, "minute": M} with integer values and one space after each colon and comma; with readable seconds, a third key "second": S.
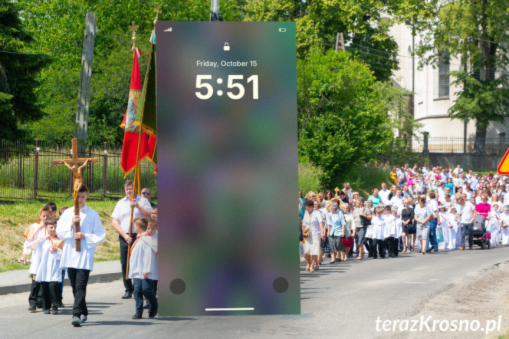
{"hour": 5, "minute": 51}
